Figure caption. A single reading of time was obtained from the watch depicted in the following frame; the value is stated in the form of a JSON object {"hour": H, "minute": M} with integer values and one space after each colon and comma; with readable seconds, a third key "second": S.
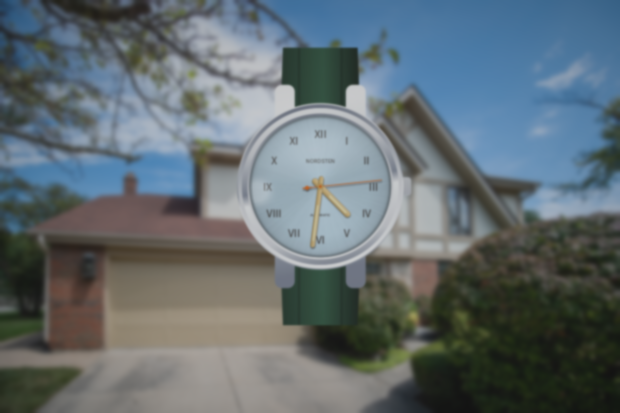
{"hour": 4, "minute": 31, "second": 14}
